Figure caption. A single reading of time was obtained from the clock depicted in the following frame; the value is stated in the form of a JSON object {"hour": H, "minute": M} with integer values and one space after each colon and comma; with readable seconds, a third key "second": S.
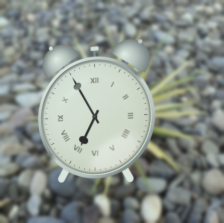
{"hour": 6, "minute": 55}
